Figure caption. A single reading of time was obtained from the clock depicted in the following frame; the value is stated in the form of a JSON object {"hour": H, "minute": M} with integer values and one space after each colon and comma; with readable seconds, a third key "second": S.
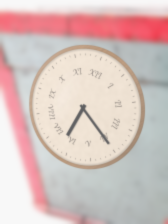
{"hour": 6, "minute": 20}
